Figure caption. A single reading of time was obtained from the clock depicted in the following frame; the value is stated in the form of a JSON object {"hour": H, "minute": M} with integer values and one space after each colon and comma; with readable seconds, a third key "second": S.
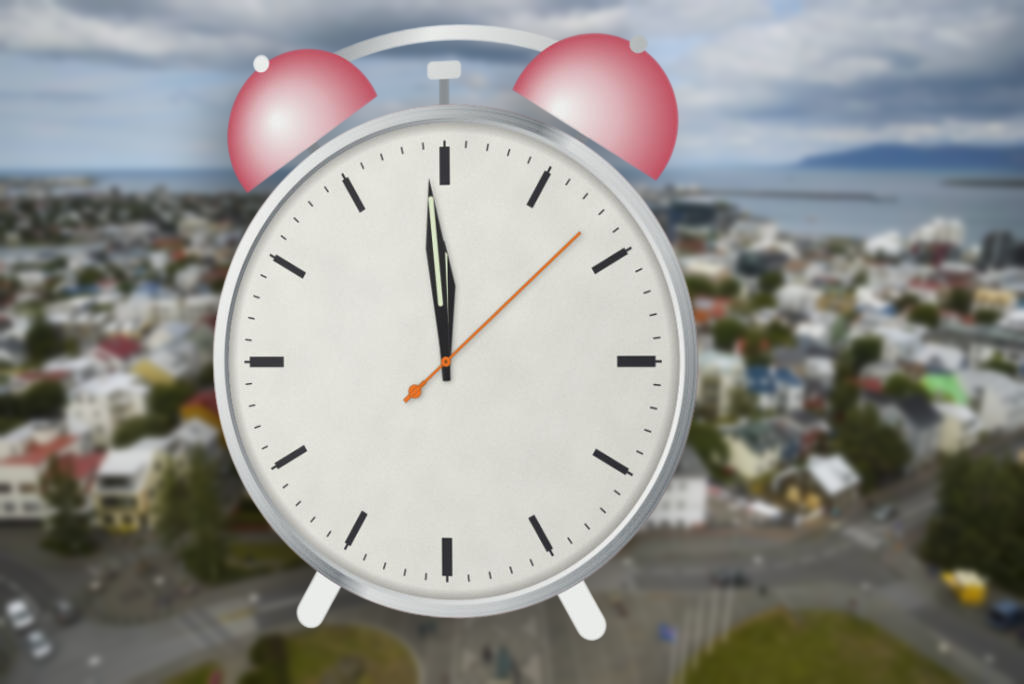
{"hour": 11, "minute": 59, "second": 8}
